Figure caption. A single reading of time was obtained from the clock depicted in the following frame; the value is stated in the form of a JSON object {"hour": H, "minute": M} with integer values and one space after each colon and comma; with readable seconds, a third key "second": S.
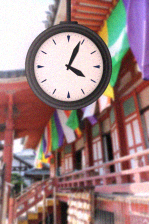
{"hour": 4, "minute": 4}
